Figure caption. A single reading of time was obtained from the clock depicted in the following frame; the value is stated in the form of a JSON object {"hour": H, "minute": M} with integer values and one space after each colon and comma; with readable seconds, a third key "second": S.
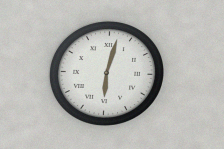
{"hour": 6, "minute": 2}
